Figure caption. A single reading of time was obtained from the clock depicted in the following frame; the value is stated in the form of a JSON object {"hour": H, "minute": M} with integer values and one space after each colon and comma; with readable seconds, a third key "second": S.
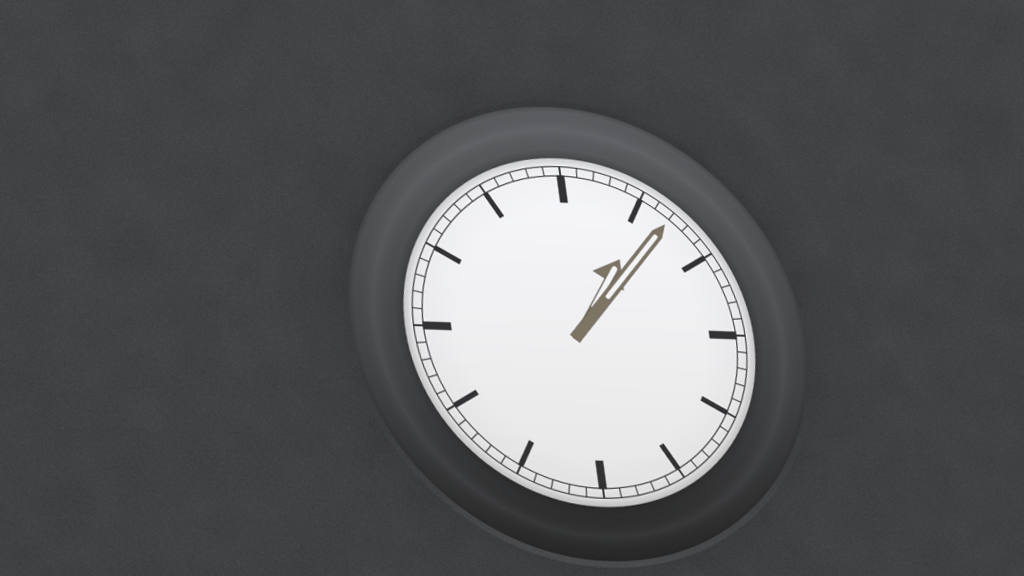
{"hour": 1, "minute": 7}
